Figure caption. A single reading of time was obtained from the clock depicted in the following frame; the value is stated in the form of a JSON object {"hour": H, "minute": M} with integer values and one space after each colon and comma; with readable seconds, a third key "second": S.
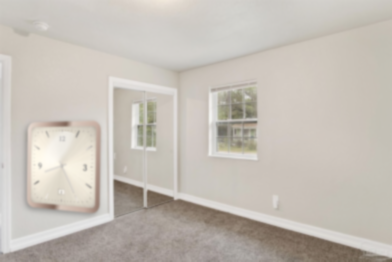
{"hour": 8, "minute": 25}
